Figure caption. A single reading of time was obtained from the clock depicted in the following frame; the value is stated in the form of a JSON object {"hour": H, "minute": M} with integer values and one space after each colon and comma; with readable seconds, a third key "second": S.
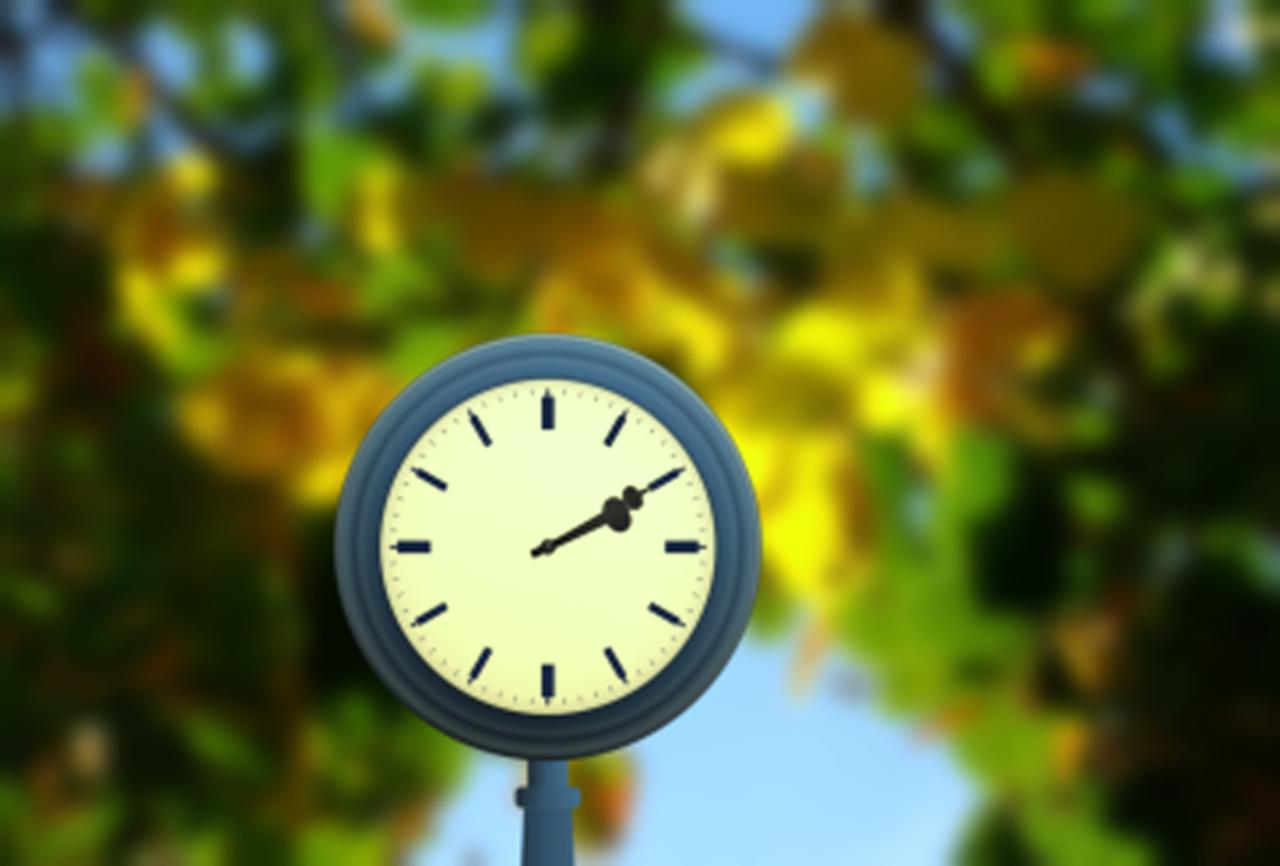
{"hour": 2, "minute": 10}
